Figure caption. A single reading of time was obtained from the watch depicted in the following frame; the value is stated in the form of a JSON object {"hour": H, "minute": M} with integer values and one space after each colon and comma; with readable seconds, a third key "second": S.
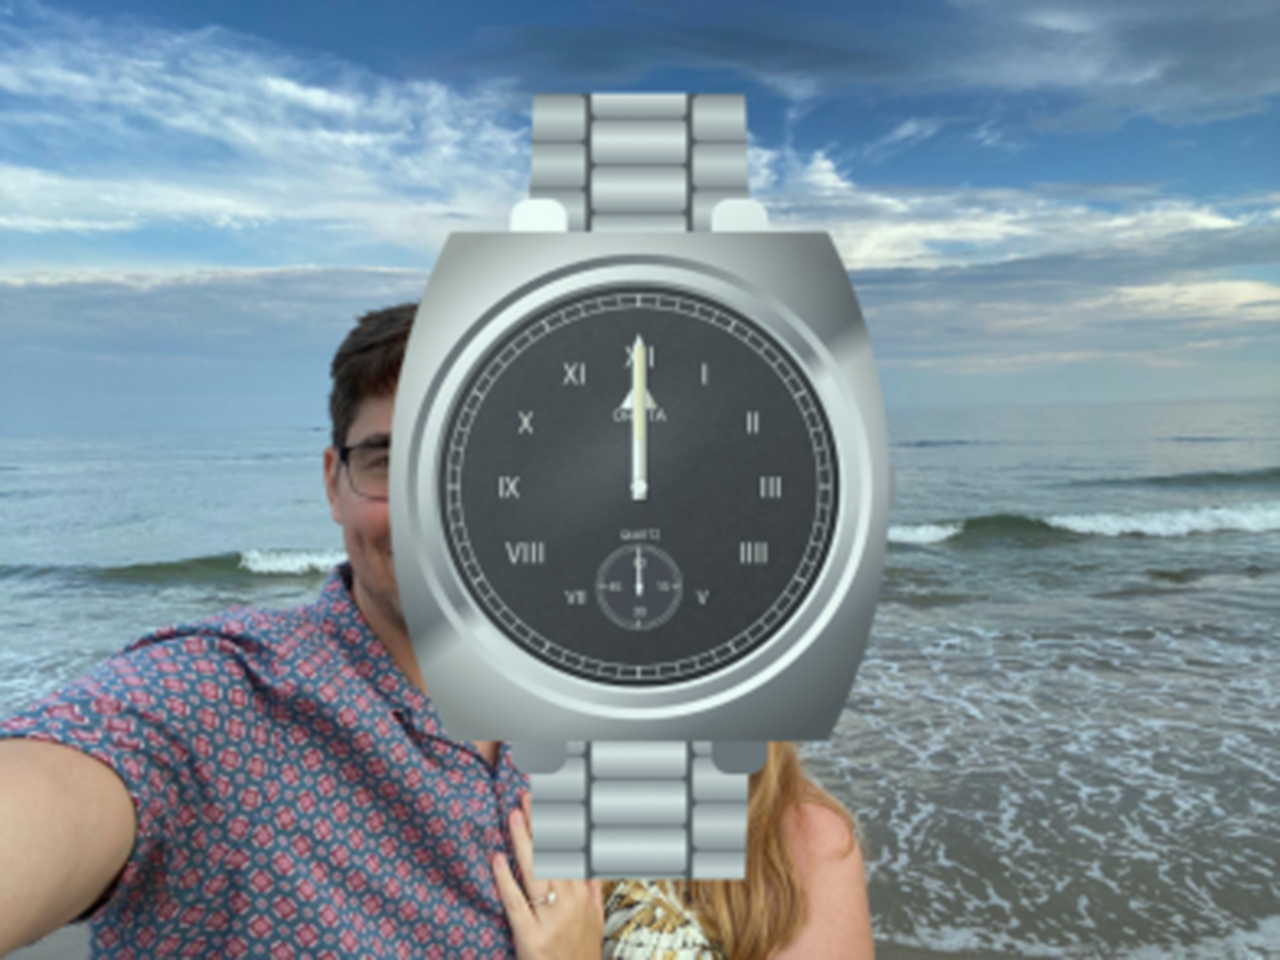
{"hour": 12, "minute": 0}
